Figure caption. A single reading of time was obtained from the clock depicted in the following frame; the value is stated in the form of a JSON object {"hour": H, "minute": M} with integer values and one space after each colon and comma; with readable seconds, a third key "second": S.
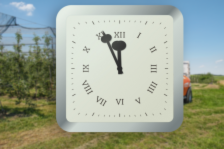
{"hour": 11, "minute": 56}
